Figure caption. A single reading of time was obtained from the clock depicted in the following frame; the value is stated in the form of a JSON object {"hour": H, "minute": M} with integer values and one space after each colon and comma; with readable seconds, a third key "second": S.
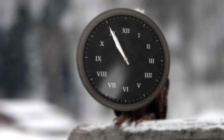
{"hour": 10, "minute": 55}
